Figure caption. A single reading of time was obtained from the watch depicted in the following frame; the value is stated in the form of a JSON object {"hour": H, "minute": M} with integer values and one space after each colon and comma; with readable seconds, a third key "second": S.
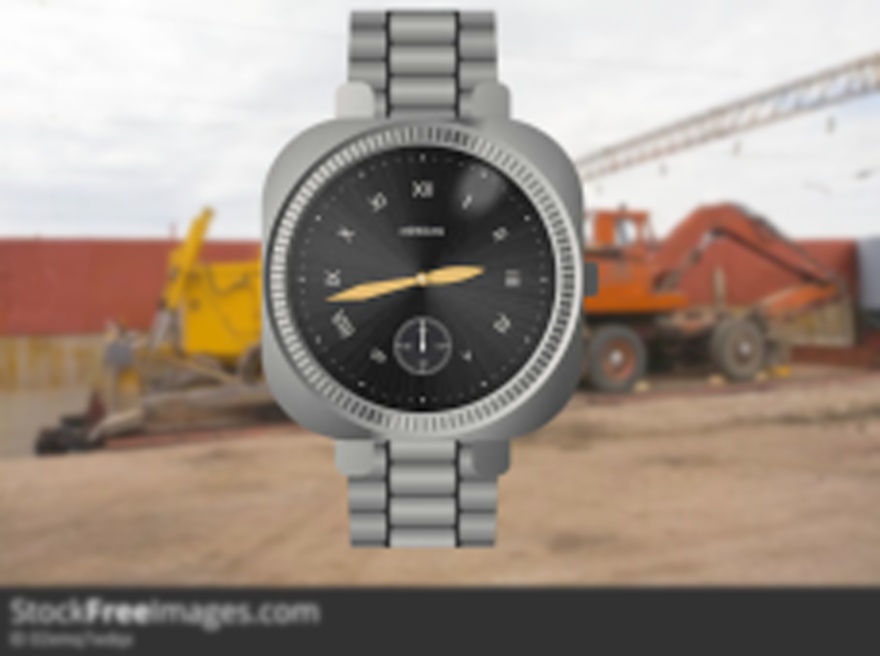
{"hour": 2, "minute": 43}
